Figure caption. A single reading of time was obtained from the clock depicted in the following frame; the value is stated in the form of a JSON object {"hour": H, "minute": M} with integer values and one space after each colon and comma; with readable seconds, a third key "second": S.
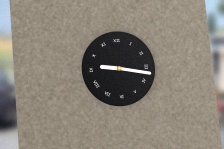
{"hour": 9, "minute": 17}
